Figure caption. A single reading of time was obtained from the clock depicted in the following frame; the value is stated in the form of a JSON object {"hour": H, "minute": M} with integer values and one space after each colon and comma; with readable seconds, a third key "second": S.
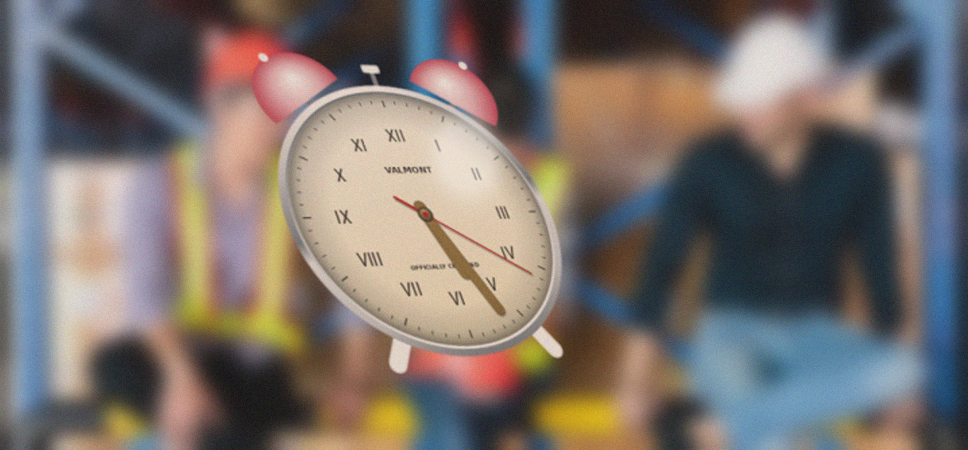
{"hour": 5, "minute": 26, "second": 21}
